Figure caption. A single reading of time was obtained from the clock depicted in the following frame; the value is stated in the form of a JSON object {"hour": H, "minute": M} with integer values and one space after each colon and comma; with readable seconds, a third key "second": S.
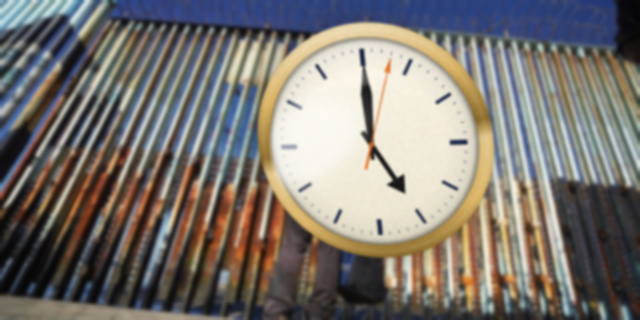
{"hour": 5, "minute": 0, "second": 3}
